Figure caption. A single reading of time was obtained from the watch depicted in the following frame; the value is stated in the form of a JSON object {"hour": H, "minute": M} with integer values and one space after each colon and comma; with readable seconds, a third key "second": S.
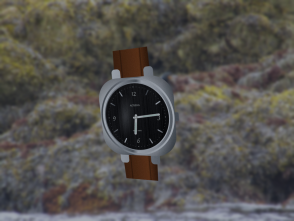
{"hour": 6, "minute": 14}
